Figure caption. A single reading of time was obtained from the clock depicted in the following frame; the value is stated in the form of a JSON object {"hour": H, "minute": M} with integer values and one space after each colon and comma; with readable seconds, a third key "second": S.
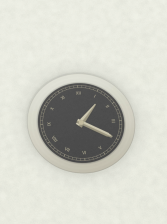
{"hour": 1, "minute": 20}
